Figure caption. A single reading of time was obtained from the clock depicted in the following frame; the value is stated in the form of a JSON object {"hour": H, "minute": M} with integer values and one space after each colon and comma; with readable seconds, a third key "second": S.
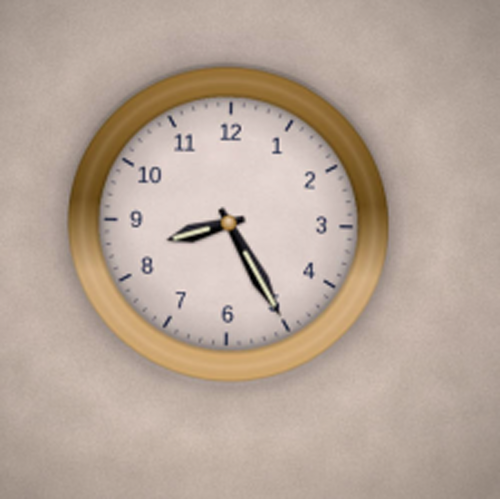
{"hour": 8, "minute": 25}
